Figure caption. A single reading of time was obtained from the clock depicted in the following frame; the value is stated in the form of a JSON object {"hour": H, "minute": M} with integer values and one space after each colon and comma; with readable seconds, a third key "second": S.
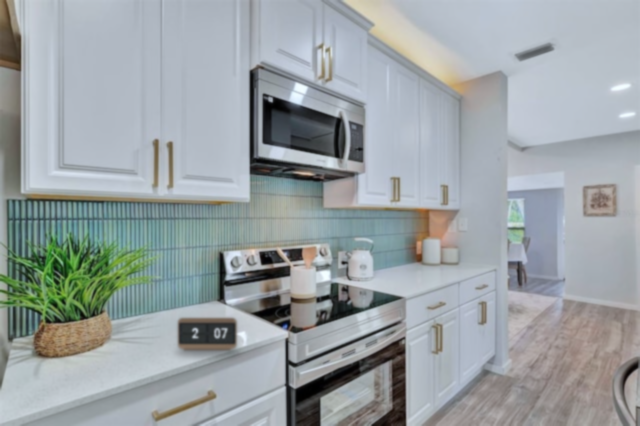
{"hour": 2, "minute": 7}
